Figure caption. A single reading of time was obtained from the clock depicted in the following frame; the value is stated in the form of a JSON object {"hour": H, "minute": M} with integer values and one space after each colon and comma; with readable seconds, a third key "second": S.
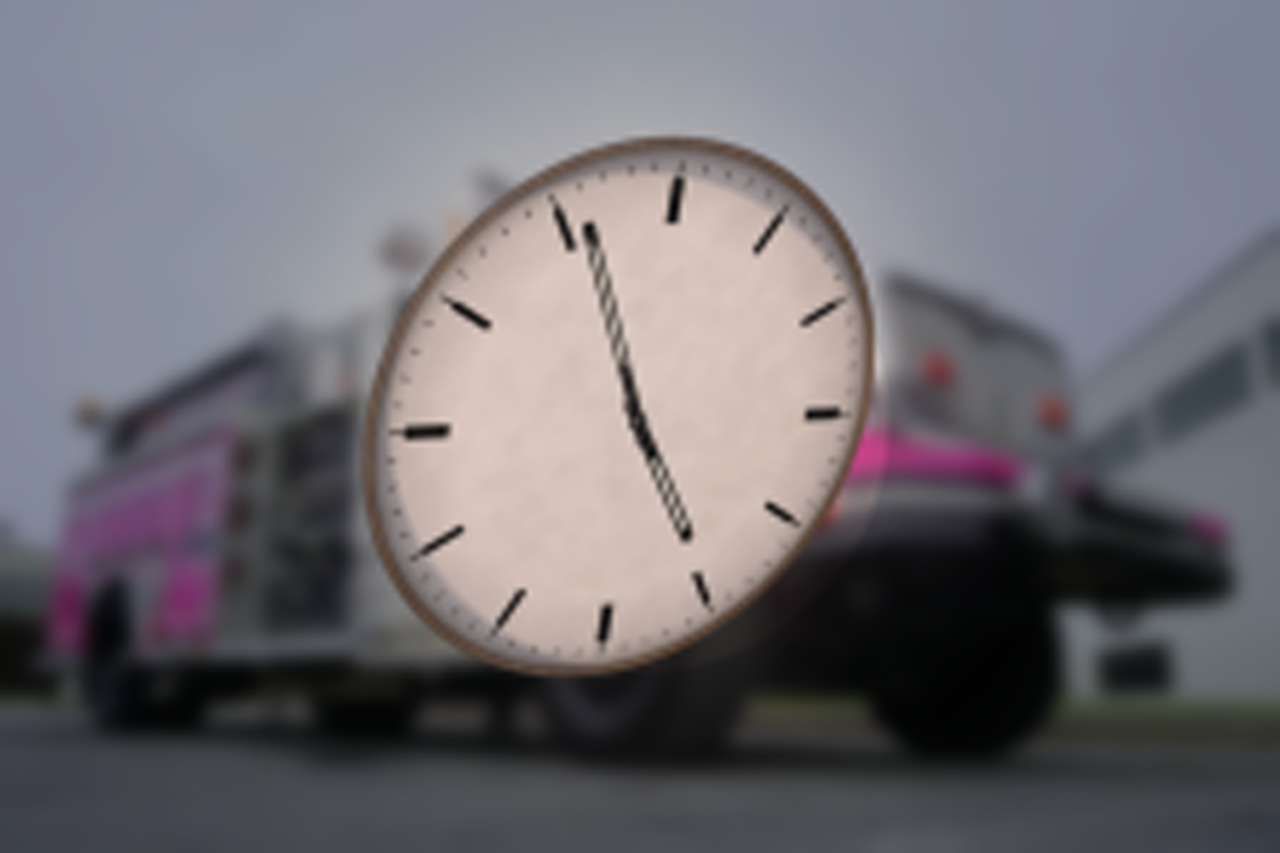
{"hour": 4, "minute": 56}
